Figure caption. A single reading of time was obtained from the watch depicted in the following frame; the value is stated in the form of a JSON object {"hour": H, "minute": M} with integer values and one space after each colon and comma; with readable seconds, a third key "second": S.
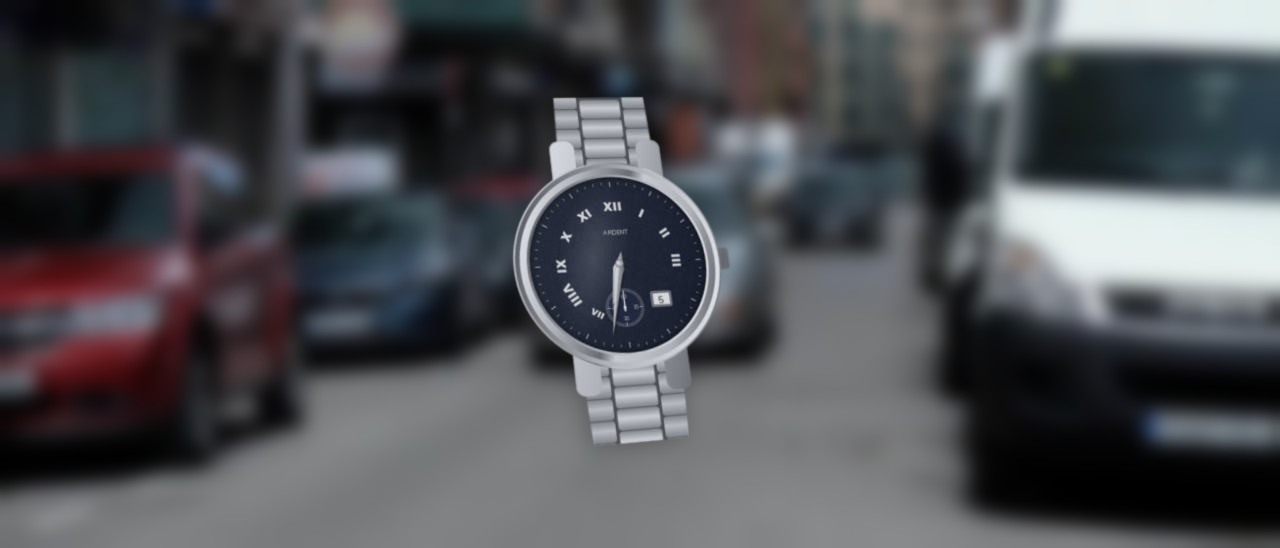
{"hour": 6, "minute": 32}
